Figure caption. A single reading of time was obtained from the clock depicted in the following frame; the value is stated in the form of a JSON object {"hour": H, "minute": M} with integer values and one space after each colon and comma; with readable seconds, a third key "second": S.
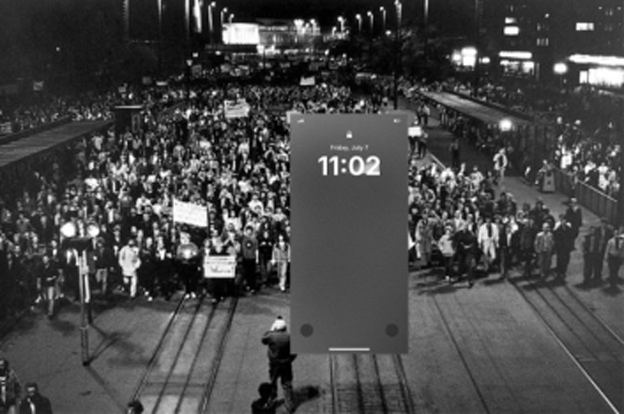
{"hour": 11, "minute": 2}
